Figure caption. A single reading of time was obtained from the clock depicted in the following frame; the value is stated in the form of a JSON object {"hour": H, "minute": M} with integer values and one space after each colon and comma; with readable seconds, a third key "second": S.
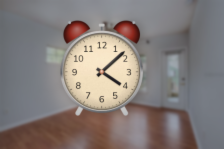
{"hour": 4, "minute": 8}
